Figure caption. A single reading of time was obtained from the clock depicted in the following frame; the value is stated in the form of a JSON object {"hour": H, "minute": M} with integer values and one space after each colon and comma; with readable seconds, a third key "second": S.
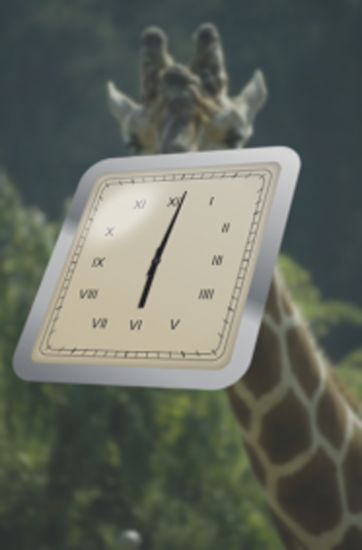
{"hour": 6, "minute": 1}
